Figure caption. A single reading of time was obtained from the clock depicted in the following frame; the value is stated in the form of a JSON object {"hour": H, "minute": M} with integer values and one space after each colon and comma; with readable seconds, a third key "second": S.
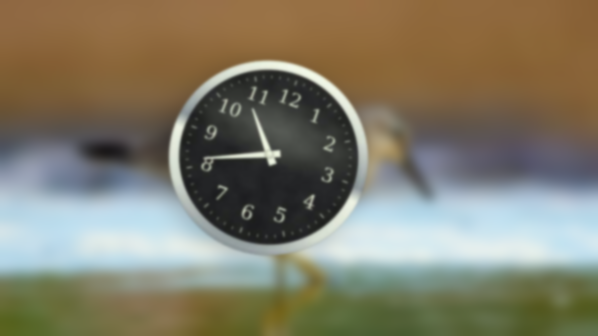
{"hour": 10, "minute": 41}
